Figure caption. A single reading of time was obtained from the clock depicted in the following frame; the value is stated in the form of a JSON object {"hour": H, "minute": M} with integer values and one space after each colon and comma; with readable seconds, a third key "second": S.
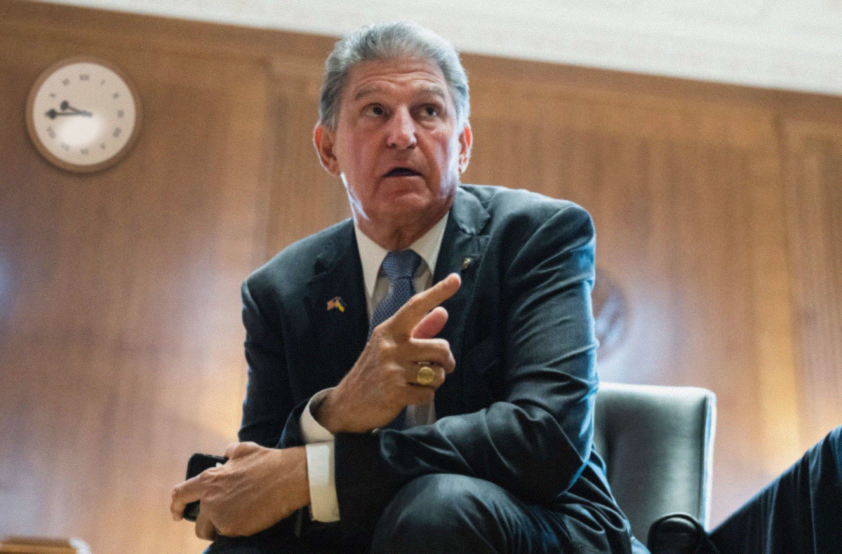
{"hour": 9, "minute": 45}
